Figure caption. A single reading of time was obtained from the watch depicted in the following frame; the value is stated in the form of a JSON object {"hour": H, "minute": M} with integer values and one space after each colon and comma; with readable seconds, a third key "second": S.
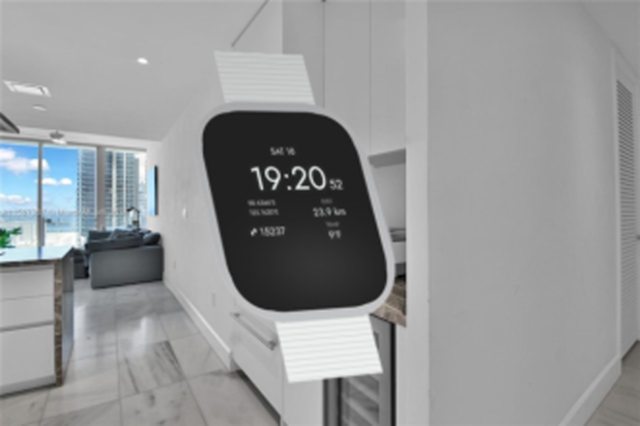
{"hour": 19, "minute": 20}
